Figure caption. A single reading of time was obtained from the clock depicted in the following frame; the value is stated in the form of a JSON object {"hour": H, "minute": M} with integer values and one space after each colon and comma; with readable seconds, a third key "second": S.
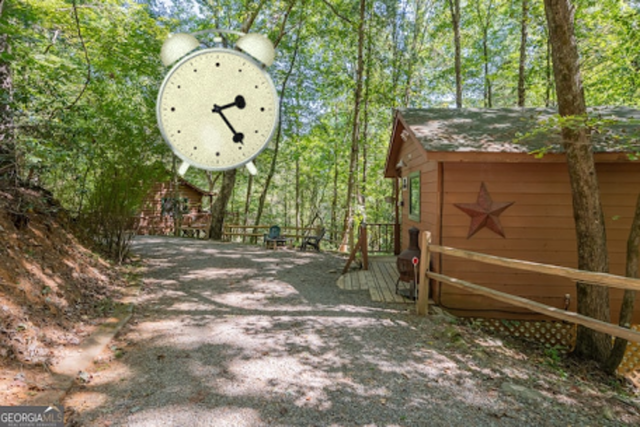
{"hour": 2, "minute": 24}
